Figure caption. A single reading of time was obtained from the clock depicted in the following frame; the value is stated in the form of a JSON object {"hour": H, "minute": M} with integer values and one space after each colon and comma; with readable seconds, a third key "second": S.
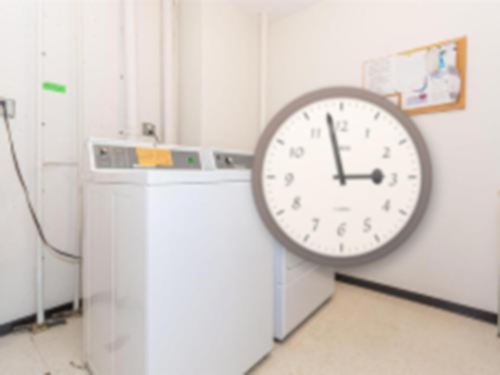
{"hour": 2, "minute": 58}
